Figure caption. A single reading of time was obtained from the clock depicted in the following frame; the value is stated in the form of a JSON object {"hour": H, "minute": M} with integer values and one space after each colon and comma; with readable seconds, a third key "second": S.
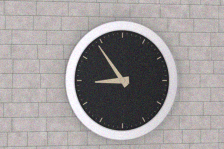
{"hour": 8, "minute": 54}
